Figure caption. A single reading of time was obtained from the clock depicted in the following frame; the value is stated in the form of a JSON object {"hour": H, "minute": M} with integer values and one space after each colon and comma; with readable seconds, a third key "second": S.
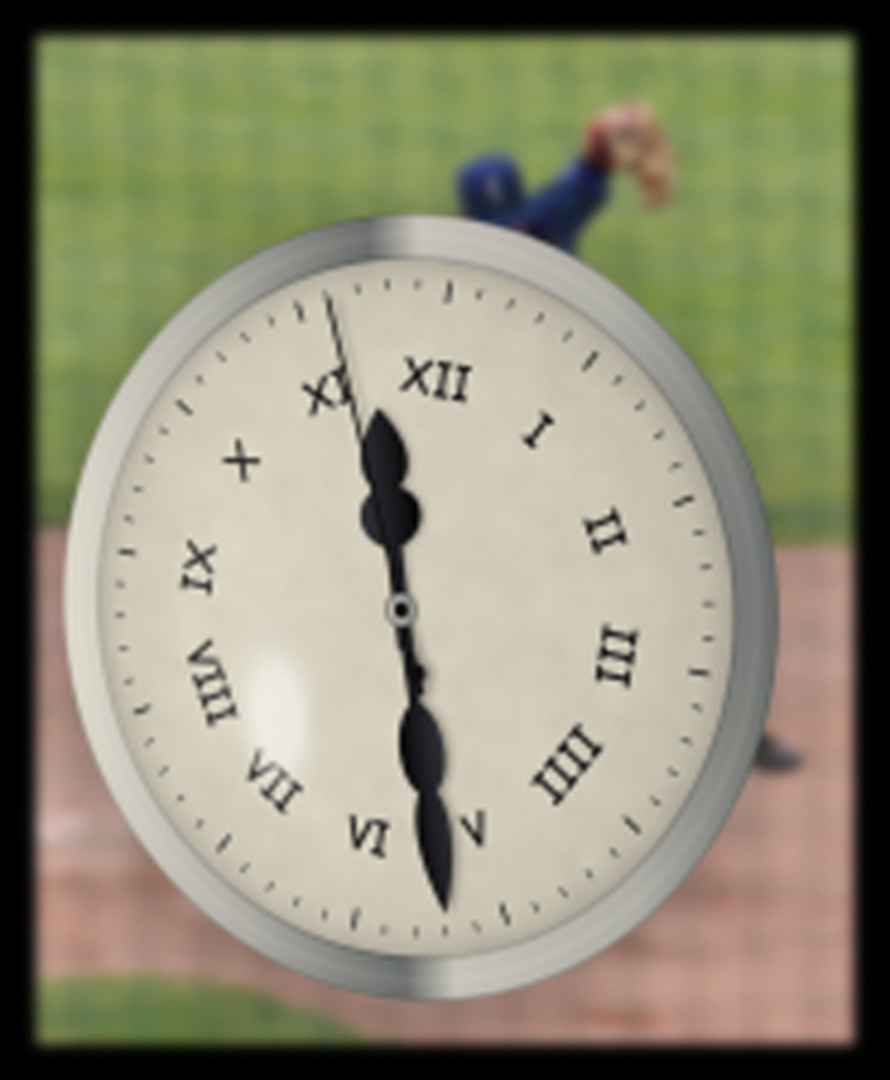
{"hour": 11, "minute": 26, "second": 56}
